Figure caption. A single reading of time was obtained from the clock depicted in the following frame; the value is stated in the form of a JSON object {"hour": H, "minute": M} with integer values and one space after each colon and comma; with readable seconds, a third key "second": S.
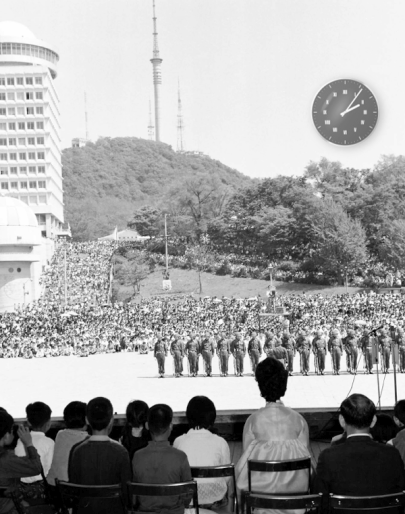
{"hour": 2, "minute": 6}
